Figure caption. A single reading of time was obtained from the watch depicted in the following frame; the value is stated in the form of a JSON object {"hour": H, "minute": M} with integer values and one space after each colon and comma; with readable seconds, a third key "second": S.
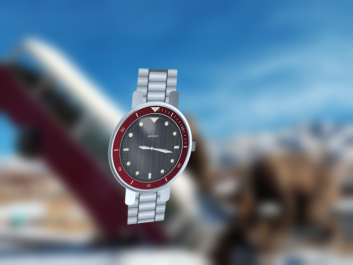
{"hour": 9, "minute": 17}
